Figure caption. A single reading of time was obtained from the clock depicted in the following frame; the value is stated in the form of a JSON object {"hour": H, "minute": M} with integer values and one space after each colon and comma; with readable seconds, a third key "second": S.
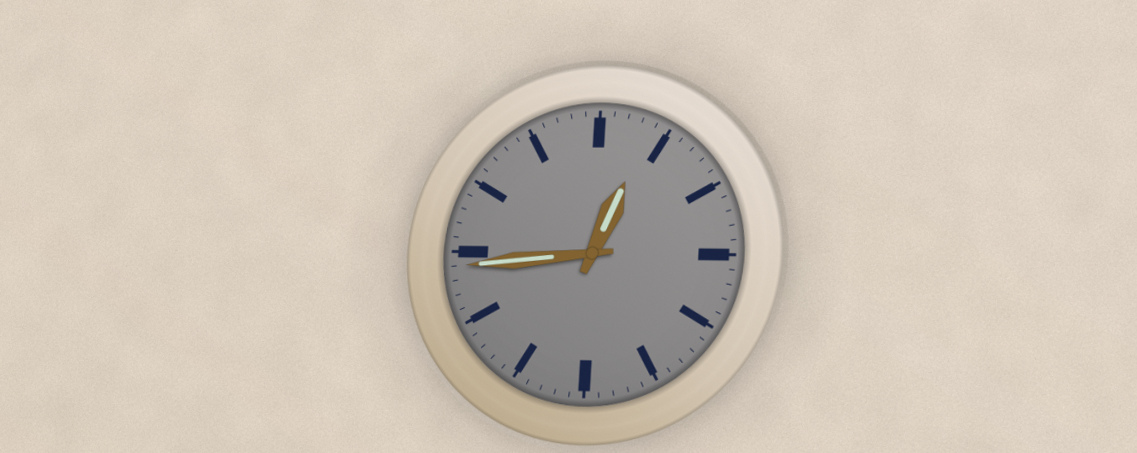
{"hour": 12, "minute": 44}
